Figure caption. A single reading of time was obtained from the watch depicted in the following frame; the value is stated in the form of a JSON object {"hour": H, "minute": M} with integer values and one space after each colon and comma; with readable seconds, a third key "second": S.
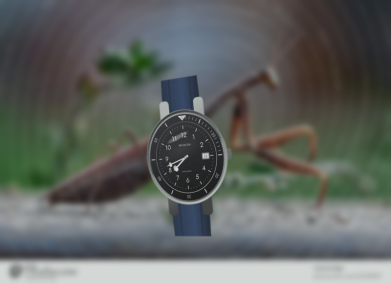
{"hour": 7, "minute": 42}
